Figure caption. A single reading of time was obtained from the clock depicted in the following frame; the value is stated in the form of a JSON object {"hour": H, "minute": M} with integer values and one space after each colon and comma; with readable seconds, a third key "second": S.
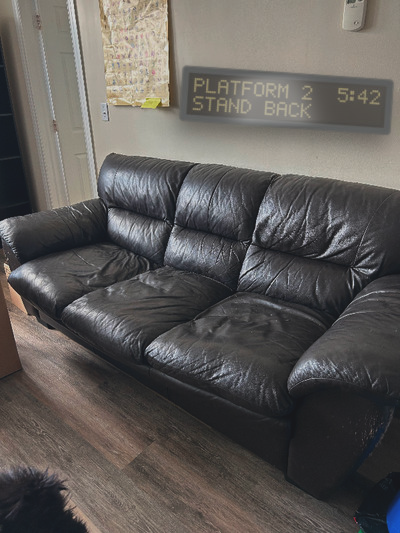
{"hour": 5, "minute": 42}
